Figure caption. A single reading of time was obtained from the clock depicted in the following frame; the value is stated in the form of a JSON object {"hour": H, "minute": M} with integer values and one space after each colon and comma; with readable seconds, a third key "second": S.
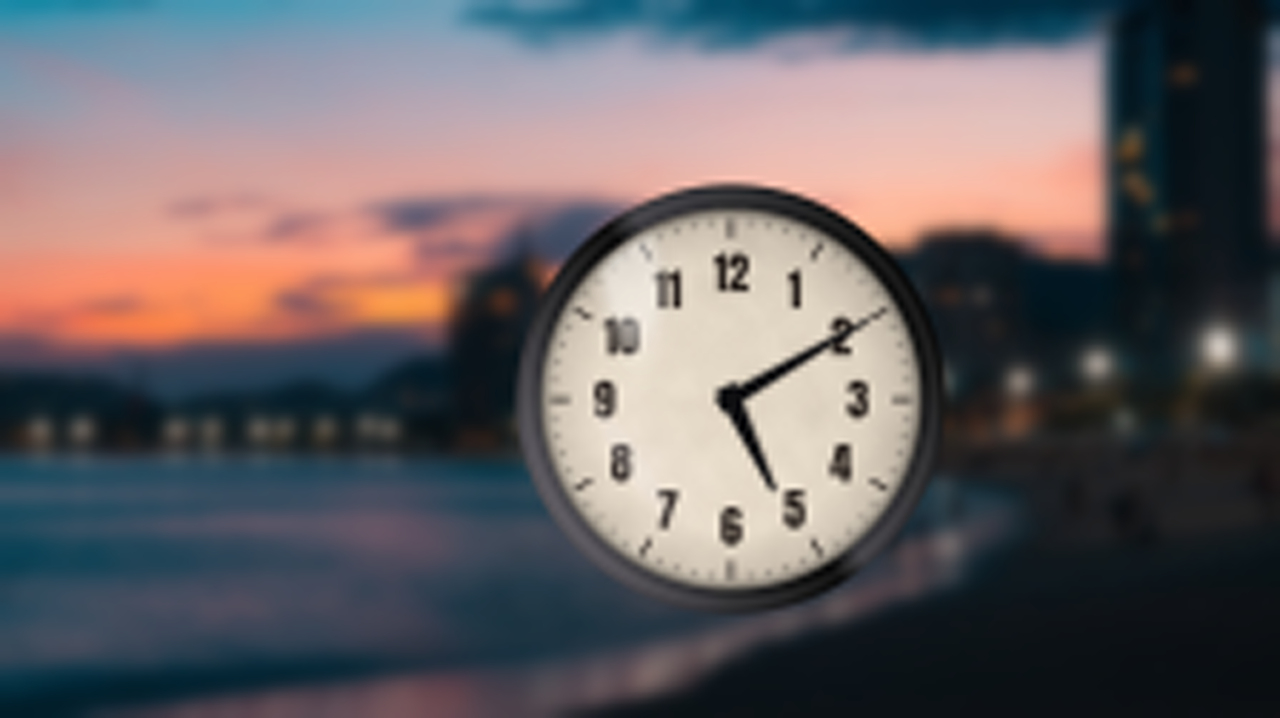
{"hour": 5, "minute": 10}
